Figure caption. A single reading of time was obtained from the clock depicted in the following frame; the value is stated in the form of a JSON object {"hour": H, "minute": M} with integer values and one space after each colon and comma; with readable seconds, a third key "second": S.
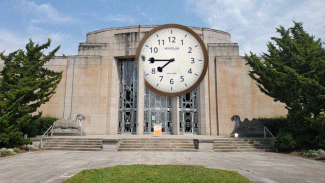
{"hour": 7, "minute": 45}
